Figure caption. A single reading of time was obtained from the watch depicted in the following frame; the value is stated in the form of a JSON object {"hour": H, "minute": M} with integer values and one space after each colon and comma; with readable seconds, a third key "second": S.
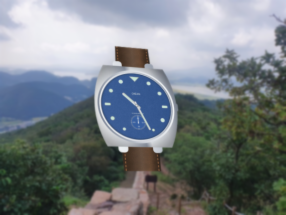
{"hour": 10, "minute": 26}
